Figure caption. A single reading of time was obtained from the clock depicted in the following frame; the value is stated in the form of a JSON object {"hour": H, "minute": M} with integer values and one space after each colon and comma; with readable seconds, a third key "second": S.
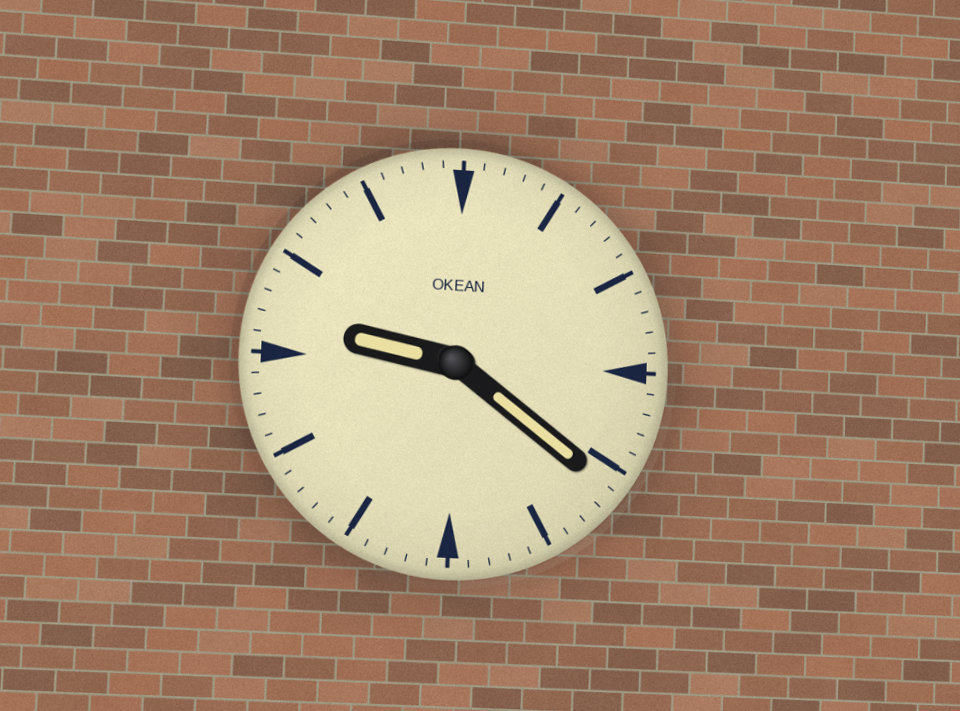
{"hour": 9, "minute": 21}
